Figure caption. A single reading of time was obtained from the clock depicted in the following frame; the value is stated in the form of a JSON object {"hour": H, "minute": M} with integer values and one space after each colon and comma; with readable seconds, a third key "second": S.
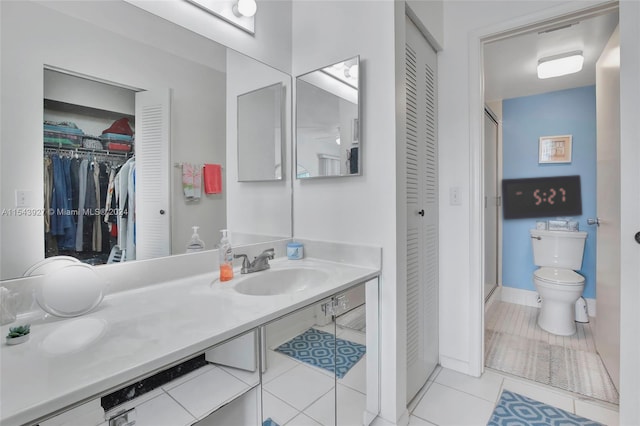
{"hour": 5, "minute": 27}
